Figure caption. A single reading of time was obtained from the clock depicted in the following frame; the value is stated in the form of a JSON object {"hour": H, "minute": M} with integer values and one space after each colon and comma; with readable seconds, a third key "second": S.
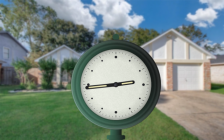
{"hour": 2, "minute": 44}
